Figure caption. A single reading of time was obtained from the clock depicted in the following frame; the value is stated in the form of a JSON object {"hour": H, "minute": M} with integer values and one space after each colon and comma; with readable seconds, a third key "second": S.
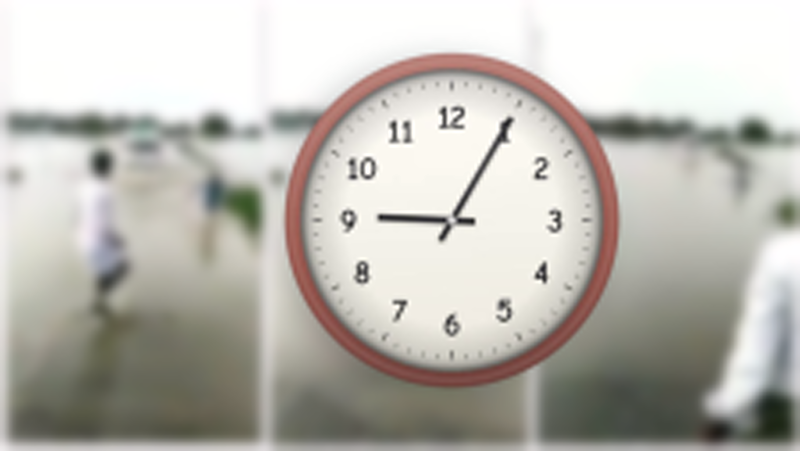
{"hour": 9, "minute": 5}
